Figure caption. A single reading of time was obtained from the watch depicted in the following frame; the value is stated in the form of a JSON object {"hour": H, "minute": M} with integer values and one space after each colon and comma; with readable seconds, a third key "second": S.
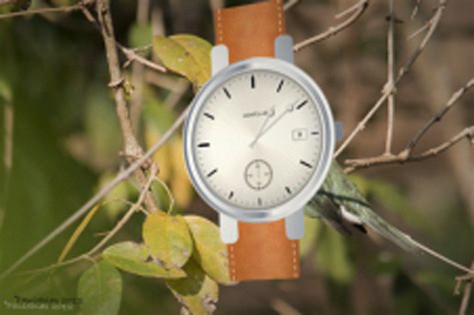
{"hour": 1, "minute": 9}
